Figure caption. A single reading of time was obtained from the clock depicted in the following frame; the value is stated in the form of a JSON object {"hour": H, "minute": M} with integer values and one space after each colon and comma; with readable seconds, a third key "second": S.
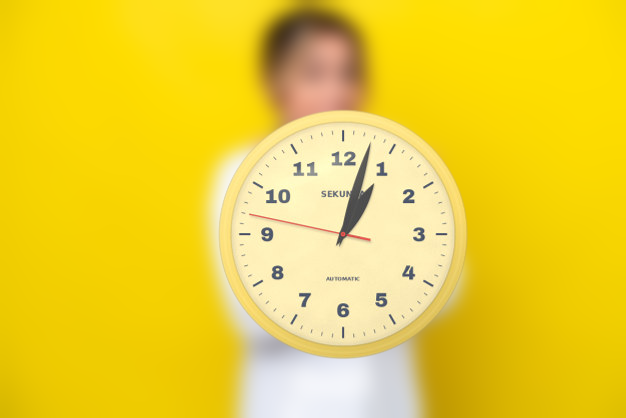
{"hour": 1, "minute": 2, "second": 47}
